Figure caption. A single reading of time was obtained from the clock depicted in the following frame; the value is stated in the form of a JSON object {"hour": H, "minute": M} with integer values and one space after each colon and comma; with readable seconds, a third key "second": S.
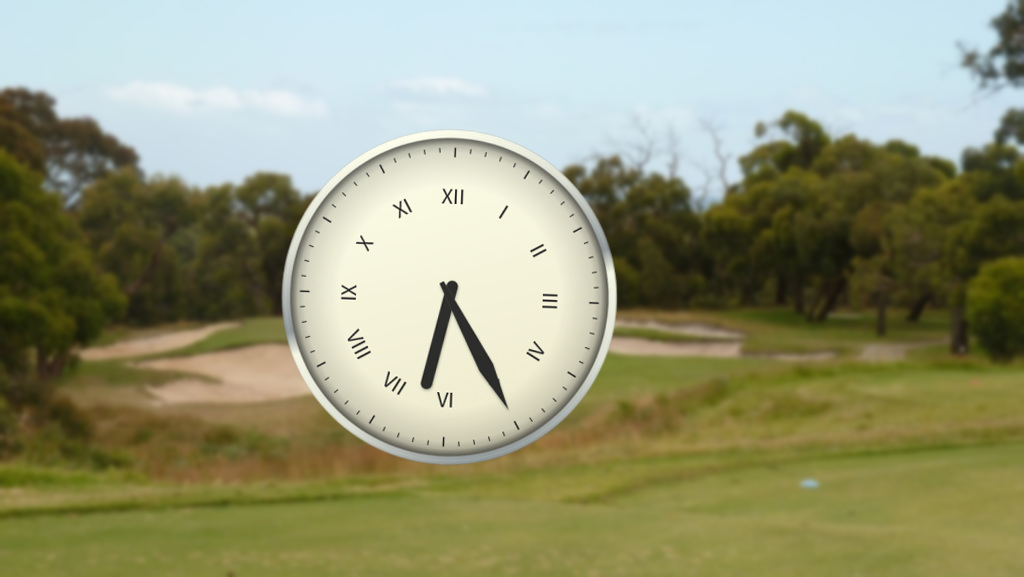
{"hour": 6, "minute": 25}
